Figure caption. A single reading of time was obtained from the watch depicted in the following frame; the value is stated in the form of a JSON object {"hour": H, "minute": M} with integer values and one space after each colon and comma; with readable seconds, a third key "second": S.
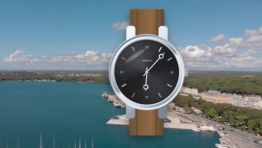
{"hour": 6, "minute": 7}
